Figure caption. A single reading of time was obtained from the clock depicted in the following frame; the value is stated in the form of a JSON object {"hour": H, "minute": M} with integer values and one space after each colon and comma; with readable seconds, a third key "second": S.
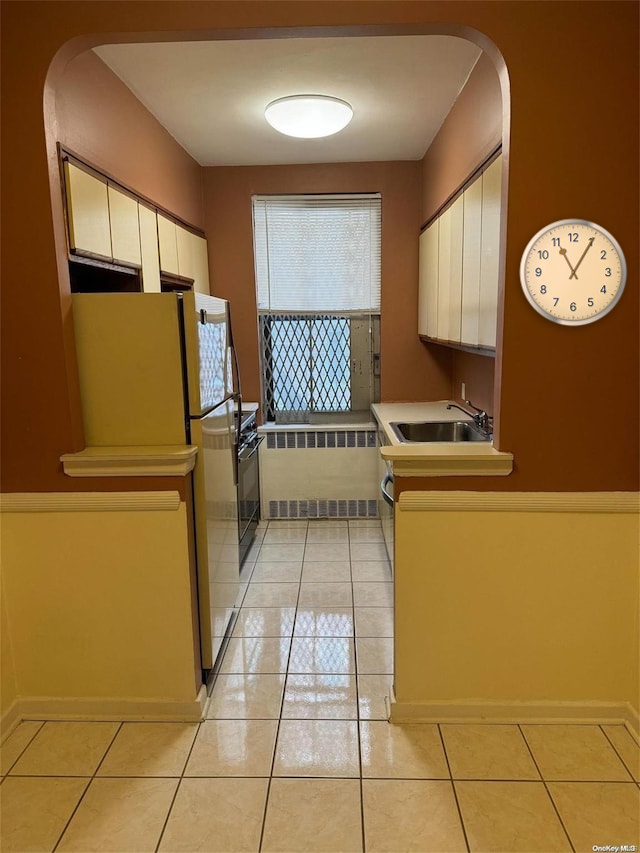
{"hour": 11, "minute": 5}
